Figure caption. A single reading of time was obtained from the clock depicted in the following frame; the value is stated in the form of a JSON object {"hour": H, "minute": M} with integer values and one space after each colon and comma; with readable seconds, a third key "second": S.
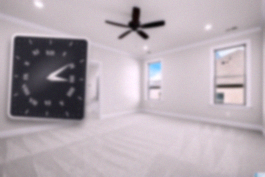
{"hour": 3, "minute": 9}
